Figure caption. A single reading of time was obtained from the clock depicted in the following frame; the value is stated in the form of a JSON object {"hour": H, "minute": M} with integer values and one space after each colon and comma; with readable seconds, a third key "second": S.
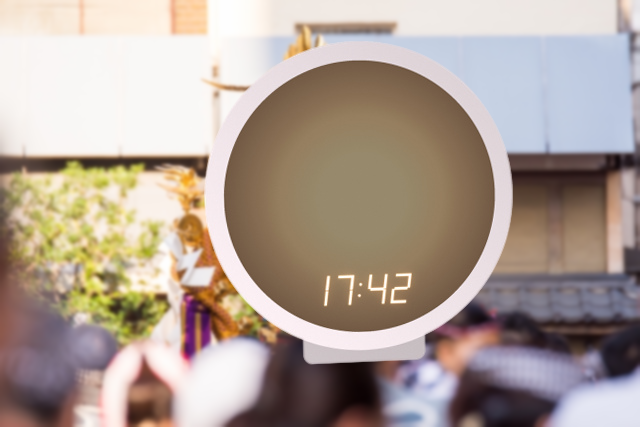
{"hour": 17, "minute": 42}
